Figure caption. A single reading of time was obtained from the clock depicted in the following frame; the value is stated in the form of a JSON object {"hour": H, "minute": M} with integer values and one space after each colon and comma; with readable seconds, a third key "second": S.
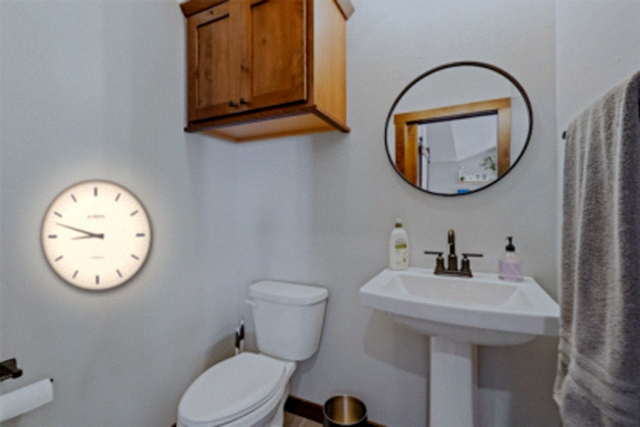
{"hour": 8, "minute": 48}
